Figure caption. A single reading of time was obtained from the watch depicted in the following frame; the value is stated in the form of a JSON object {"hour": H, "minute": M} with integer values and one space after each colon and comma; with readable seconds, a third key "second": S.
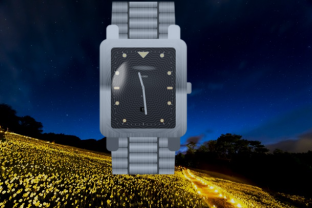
{"hour": 11, "minute": 29}
